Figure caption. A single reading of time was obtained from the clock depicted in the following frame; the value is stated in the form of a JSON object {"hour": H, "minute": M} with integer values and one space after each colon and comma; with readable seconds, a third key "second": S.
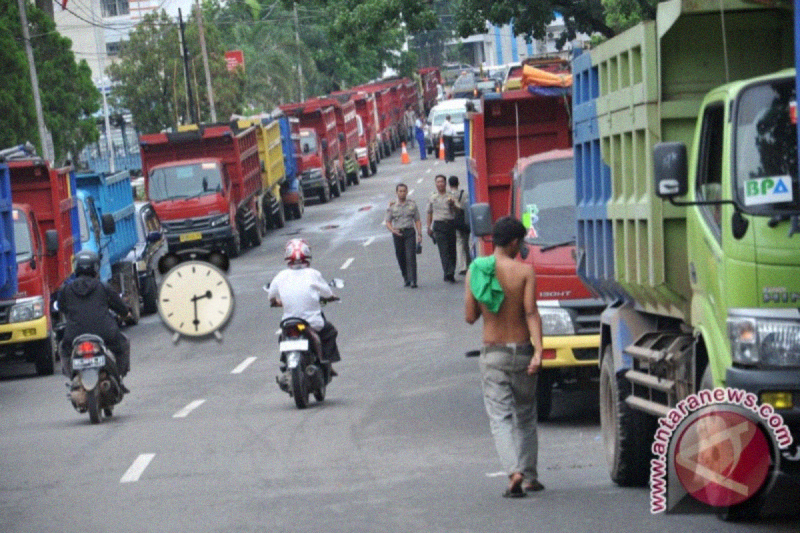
{"hour": 2, "minute": 30}
